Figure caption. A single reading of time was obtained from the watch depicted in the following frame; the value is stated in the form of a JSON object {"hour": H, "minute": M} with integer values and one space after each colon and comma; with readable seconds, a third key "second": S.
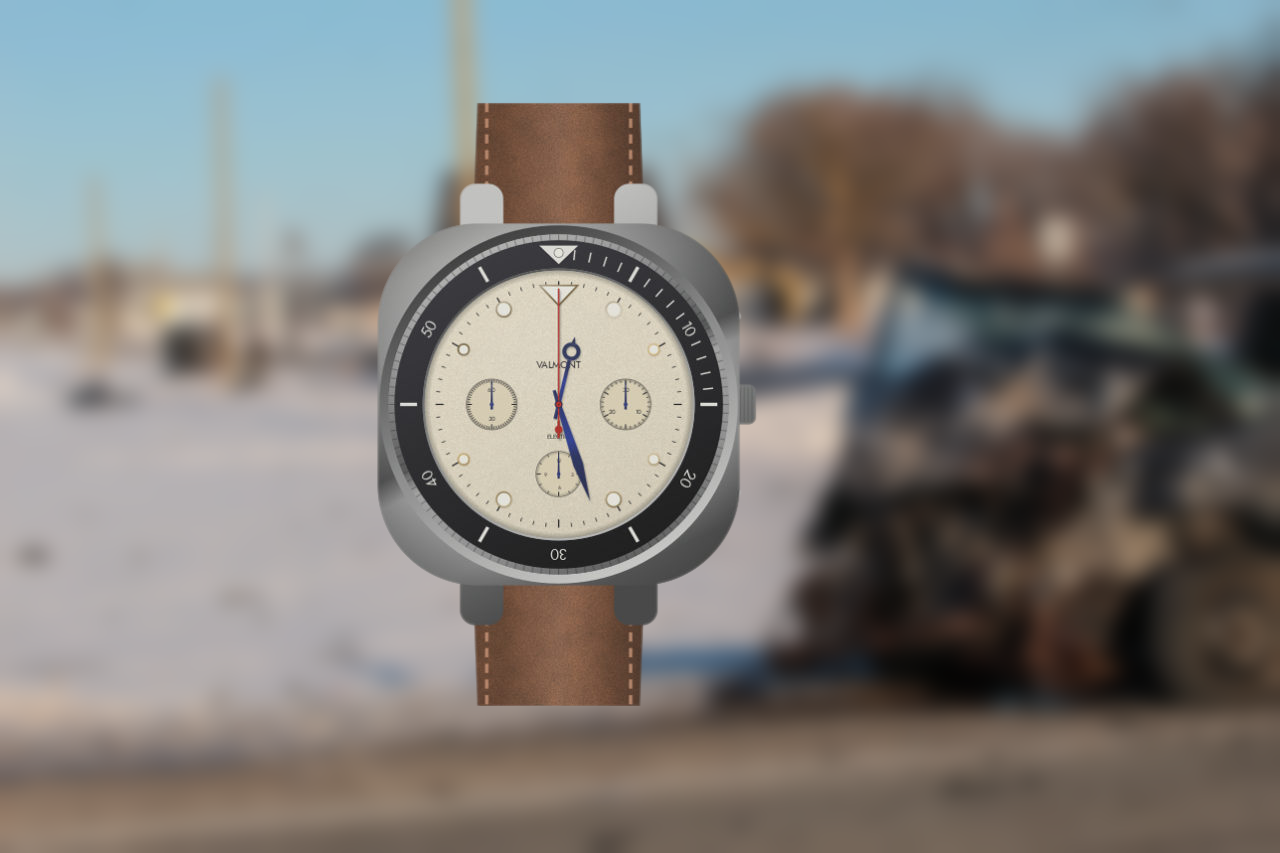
{"hour": 12, "minute": 27}
